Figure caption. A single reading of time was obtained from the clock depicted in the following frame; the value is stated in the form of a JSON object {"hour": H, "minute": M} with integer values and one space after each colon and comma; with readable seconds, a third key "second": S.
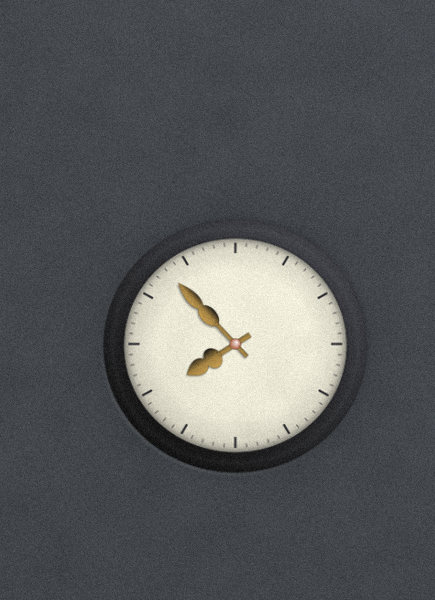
{"hour": 7, "minute": 53}
